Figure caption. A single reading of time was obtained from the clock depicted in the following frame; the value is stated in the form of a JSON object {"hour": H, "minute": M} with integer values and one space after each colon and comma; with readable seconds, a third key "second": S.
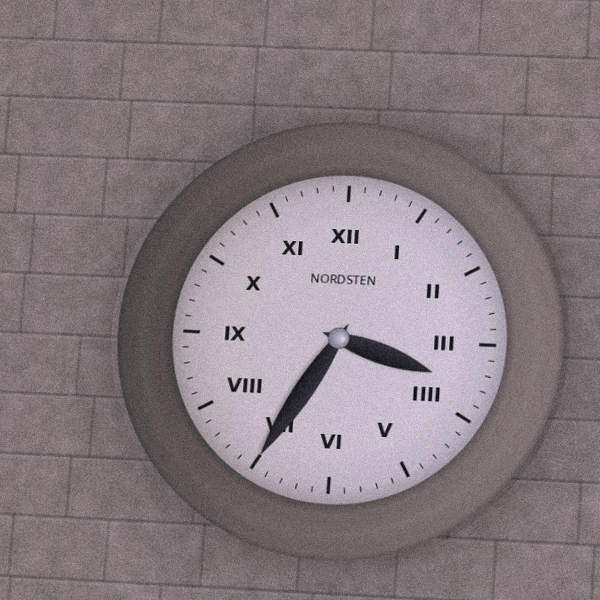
{"hour": 3, "minute": 35}
